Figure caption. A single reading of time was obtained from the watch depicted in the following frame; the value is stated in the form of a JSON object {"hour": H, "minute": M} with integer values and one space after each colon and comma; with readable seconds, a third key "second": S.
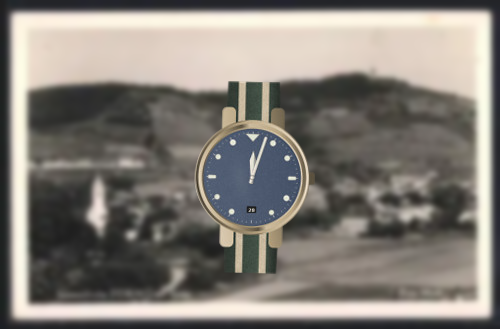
{"hour": 12, "minute": 3}
